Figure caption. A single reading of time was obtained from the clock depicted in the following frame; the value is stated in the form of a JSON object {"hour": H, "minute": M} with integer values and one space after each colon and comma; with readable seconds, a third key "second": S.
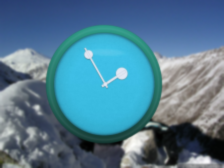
{"hour": 1, "minute": 55}
